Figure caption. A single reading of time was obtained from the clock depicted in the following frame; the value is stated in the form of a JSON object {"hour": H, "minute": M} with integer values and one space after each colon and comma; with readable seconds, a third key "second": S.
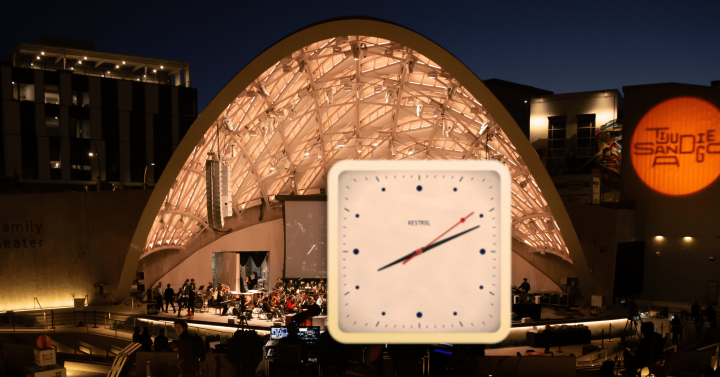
{"hour": 8, "minute": 11, "second": 9}
